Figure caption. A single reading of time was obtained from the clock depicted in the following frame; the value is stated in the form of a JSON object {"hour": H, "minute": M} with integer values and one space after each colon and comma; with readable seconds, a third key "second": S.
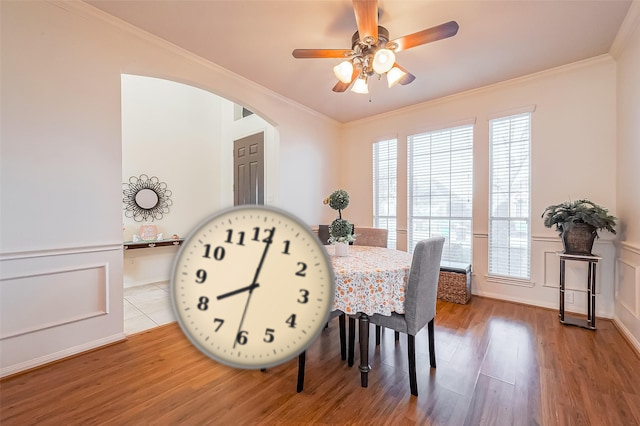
{"hour": 8, "minute": 1, "second": 31}
